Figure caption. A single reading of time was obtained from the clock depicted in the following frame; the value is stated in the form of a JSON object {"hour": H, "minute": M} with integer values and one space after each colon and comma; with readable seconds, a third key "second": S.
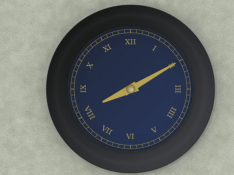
{"hour": 8, "minute": 10}
